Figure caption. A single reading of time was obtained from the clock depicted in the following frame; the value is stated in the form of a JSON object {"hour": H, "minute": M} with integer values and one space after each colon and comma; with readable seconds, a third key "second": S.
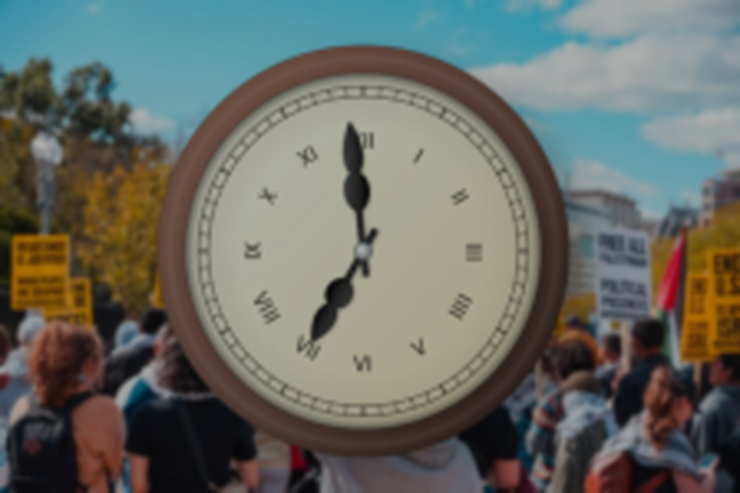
{"hour": 6, "minute": 59}
